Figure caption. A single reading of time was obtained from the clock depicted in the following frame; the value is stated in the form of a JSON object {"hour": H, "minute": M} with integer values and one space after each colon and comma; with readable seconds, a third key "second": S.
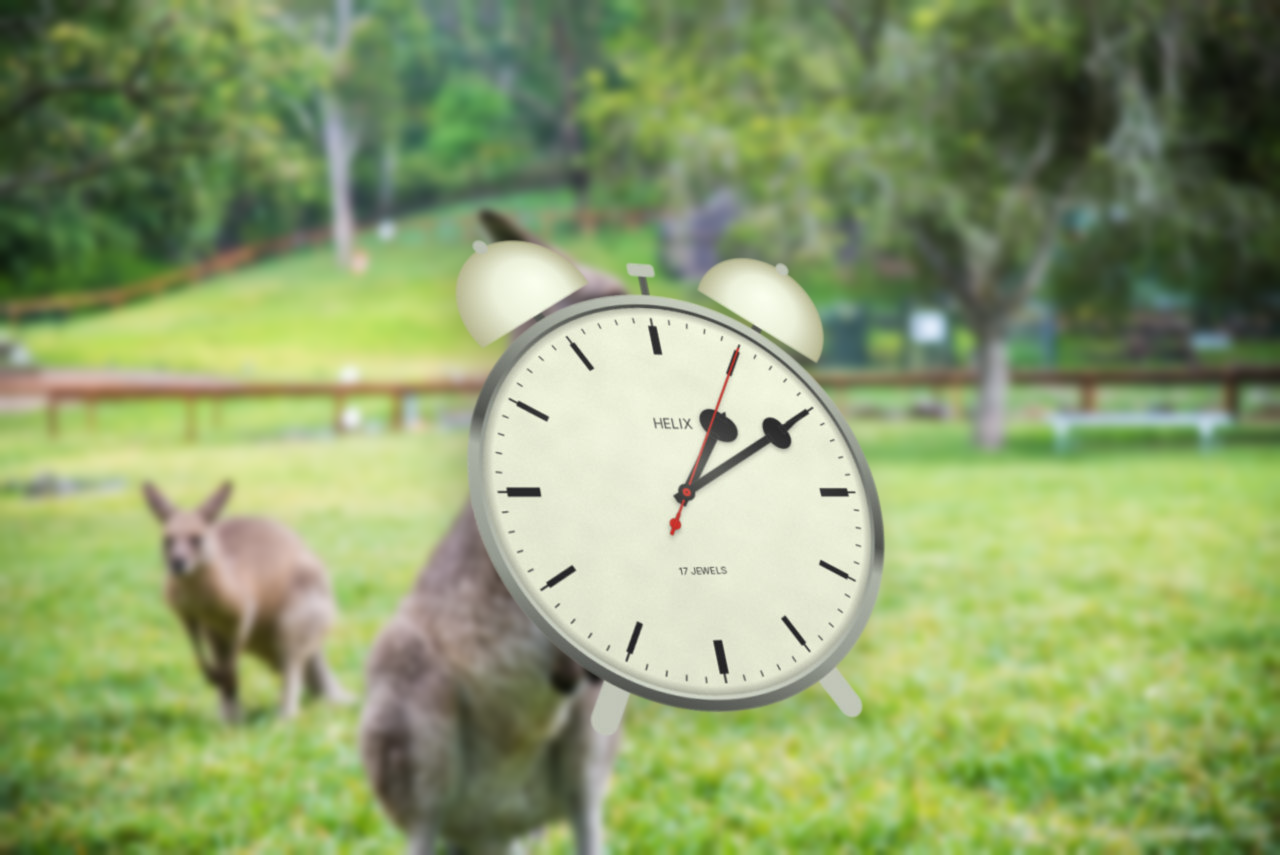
{"hour": 1, "minute": 10, "second": 5}
